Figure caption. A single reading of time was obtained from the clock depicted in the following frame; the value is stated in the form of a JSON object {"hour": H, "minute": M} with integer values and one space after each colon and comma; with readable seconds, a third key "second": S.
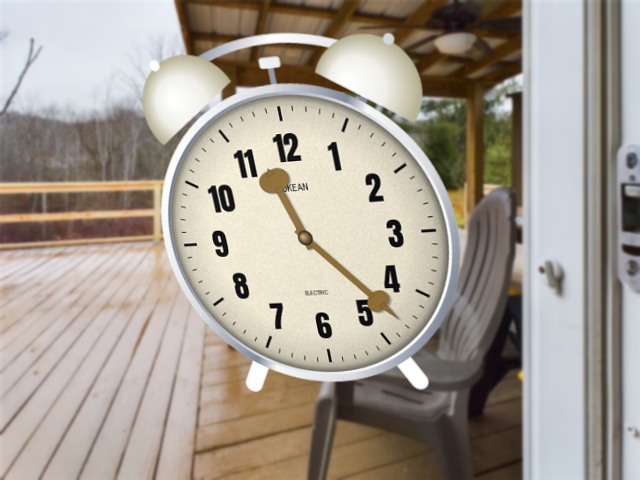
{"hour": 11, "minute": 23}
